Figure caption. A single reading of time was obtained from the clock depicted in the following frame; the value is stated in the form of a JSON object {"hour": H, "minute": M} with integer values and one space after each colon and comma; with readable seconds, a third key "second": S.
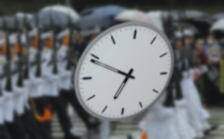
{"hour": 6, "minute": 49}
